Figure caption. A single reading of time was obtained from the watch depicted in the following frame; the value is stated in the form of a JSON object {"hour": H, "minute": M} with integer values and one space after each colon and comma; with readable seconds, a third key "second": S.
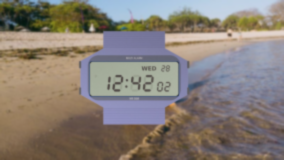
{"hour": 12, "minute": 42, "second": 2}
